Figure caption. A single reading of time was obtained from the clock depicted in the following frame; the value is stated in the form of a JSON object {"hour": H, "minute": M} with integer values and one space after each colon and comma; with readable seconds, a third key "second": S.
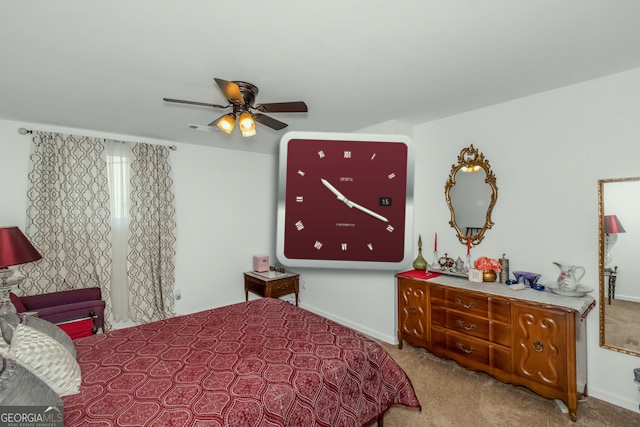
{"hour": 10, "minute": 19}
